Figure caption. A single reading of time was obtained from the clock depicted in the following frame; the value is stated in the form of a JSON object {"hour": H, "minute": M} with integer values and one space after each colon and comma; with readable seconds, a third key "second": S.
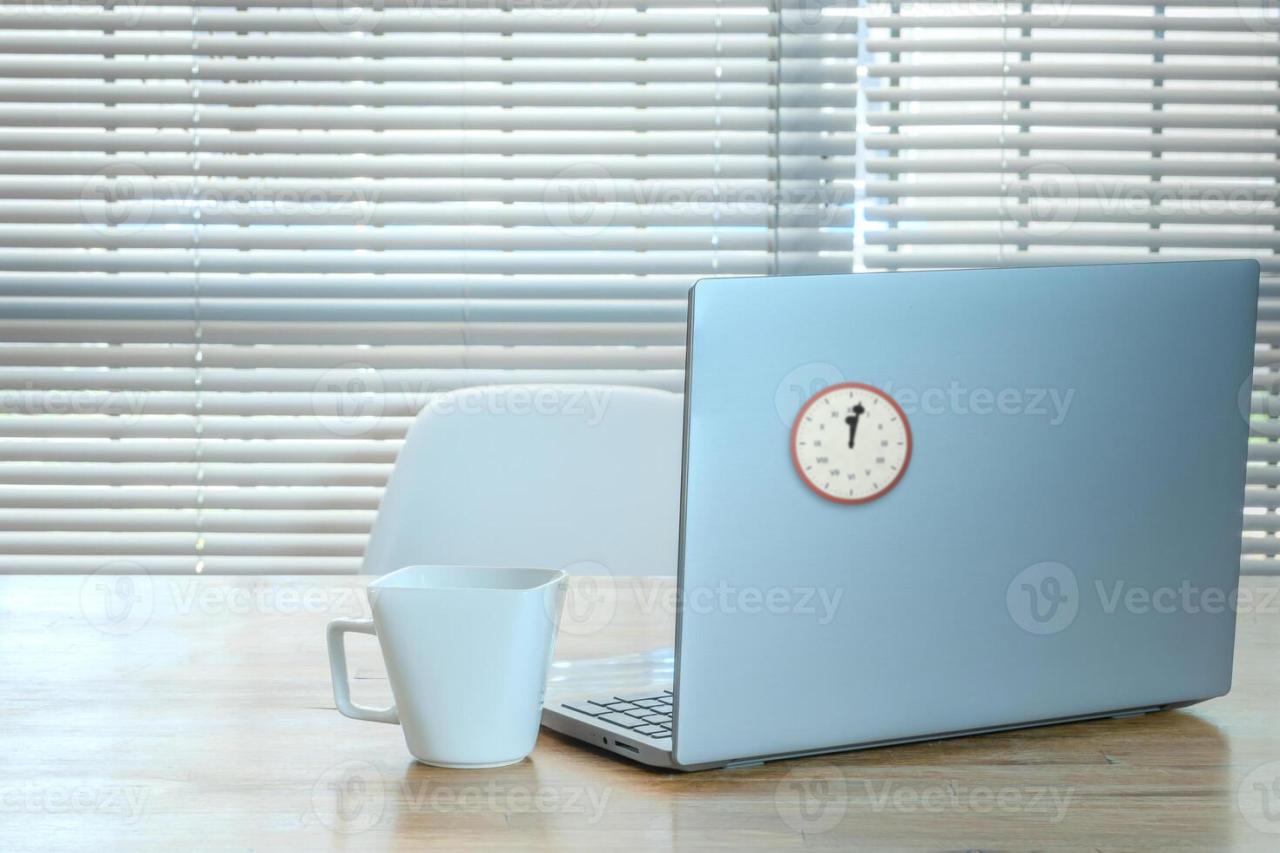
{"hour": 12, "minute": 2}
